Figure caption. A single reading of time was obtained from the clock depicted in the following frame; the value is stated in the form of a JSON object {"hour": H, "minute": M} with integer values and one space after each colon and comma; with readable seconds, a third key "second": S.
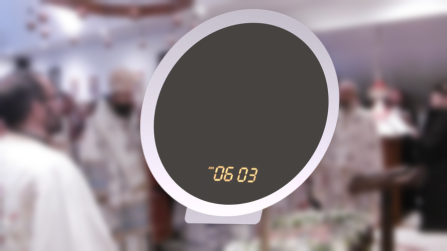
{"hour": 6, "minute": 3}
